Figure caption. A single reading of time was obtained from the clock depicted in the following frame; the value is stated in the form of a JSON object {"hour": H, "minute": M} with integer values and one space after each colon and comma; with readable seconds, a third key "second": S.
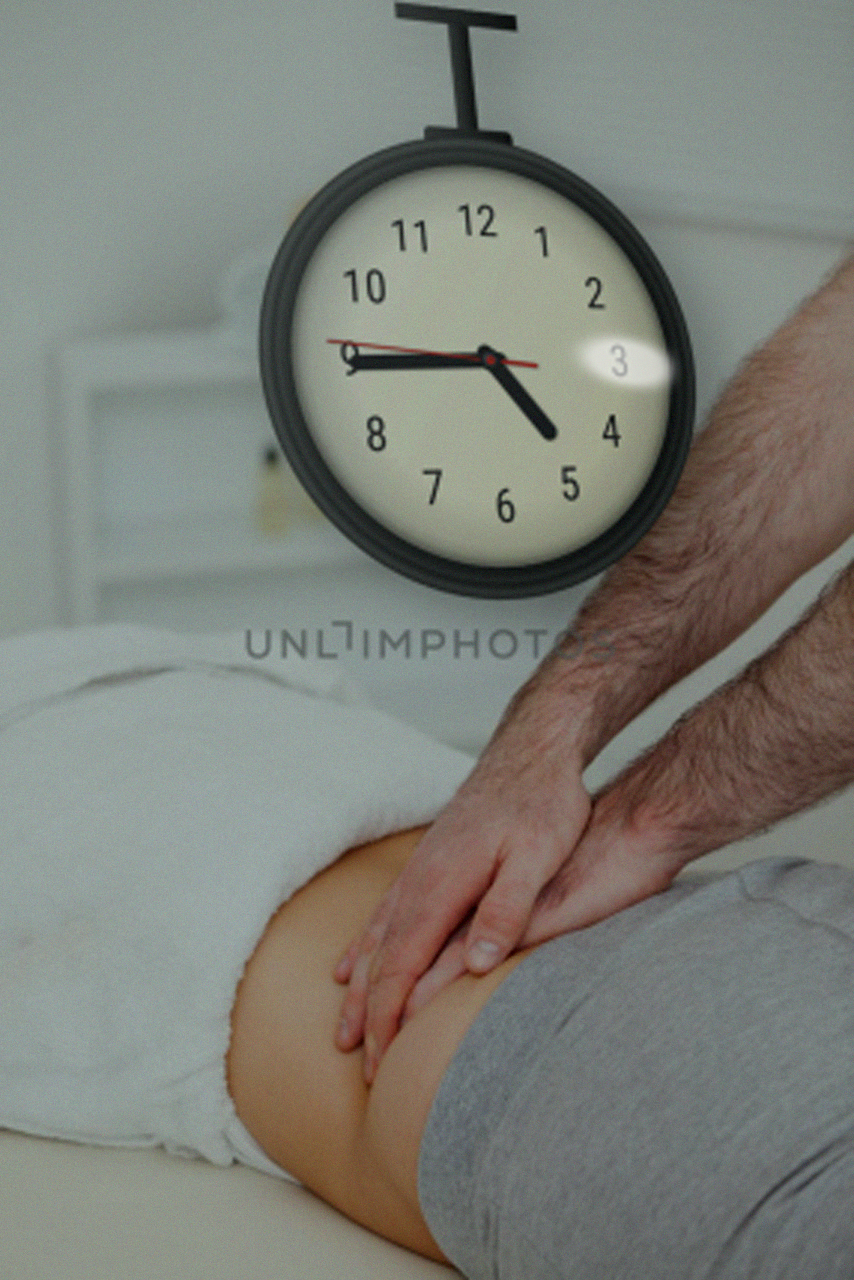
{"hour": 4, "minute": 44, "second": 46}
